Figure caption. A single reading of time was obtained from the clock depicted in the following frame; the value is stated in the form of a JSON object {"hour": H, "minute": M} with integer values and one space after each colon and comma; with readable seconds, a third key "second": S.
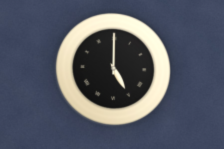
{"hour": 5, "minute": 0}
